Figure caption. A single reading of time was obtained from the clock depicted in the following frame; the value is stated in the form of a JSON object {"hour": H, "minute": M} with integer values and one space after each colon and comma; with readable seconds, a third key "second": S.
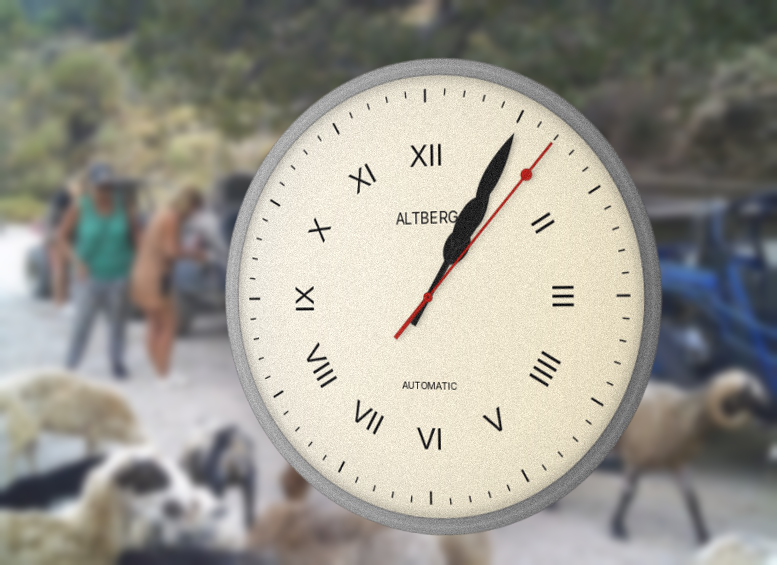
{"hour": 1, "minute": 5, "second": 7}
